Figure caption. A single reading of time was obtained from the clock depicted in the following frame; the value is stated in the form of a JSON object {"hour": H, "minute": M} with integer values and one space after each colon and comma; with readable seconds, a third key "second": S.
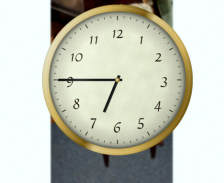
{"hour": 6, "minute": 45}
